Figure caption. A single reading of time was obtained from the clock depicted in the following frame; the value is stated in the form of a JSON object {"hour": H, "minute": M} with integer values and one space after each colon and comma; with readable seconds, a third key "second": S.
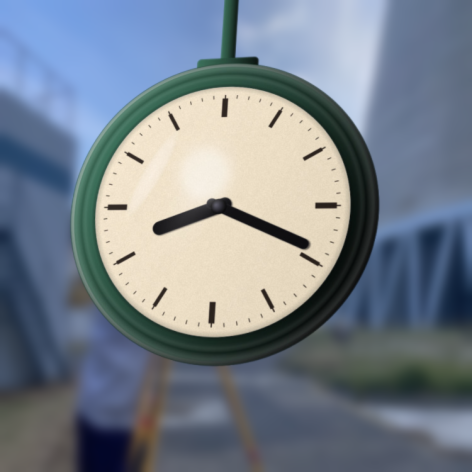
{"hour": 8, "minute": 19}
